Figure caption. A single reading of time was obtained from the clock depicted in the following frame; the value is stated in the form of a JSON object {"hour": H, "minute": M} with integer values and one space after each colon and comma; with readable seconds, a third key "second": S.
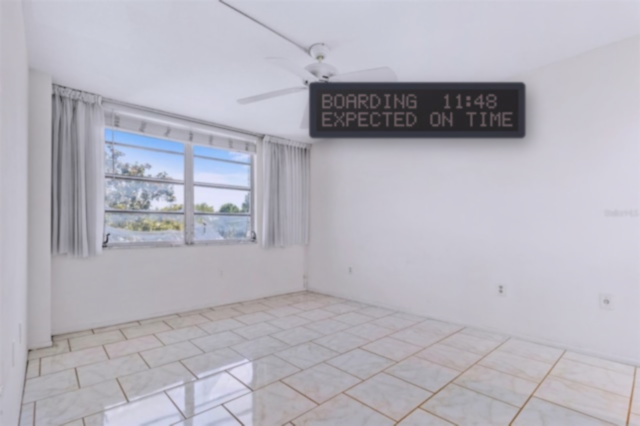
{"hour": 11, "minute": 48}
